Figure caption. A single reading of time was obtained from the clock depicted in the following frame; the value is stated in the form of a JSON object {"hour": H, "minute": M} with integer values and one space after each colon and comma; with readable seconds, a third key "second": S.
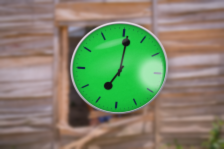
{"hour": 7, "minute": 1}
